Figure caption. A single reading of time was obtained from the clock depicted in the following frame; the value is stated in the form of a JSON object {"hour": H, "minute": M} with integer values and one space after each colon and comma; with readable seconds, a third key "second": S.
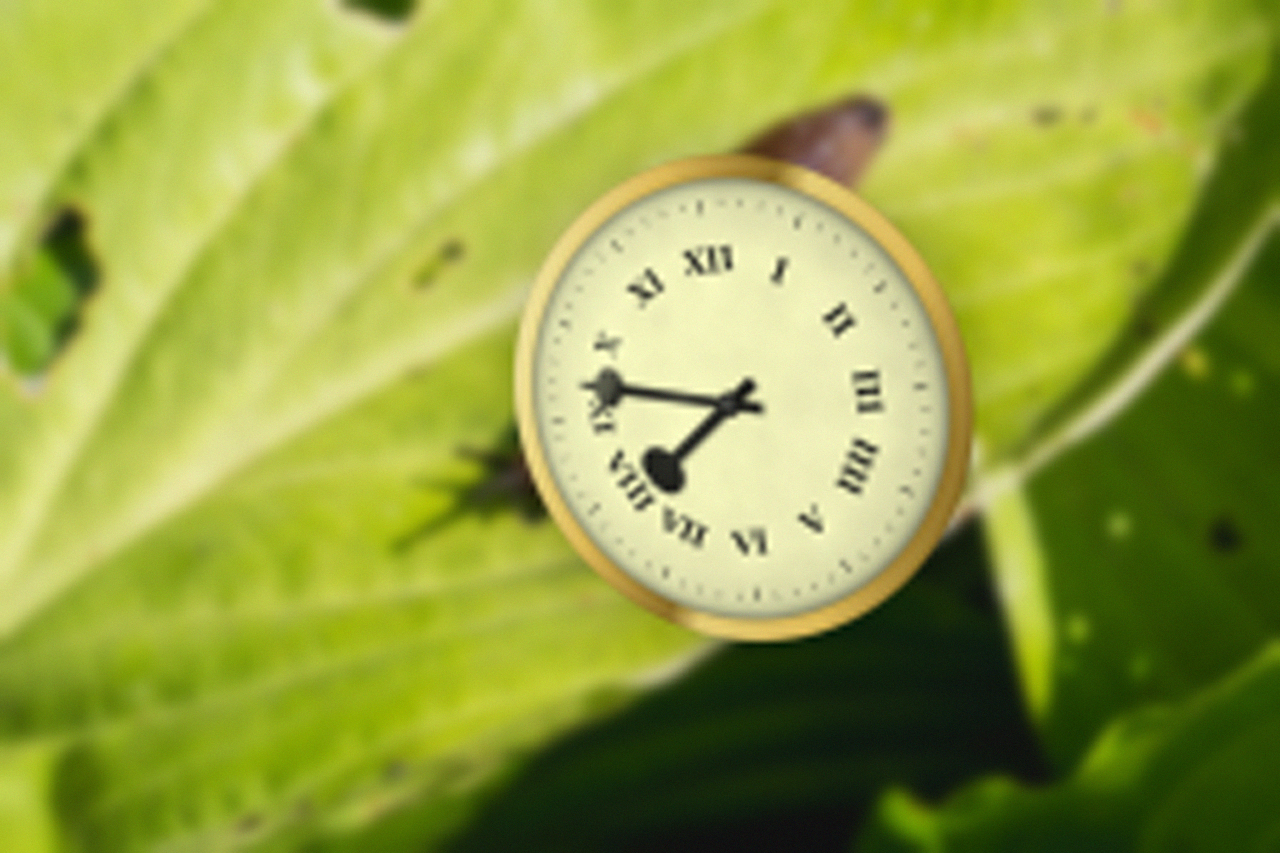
{"hour": 7, "minute": 47}
